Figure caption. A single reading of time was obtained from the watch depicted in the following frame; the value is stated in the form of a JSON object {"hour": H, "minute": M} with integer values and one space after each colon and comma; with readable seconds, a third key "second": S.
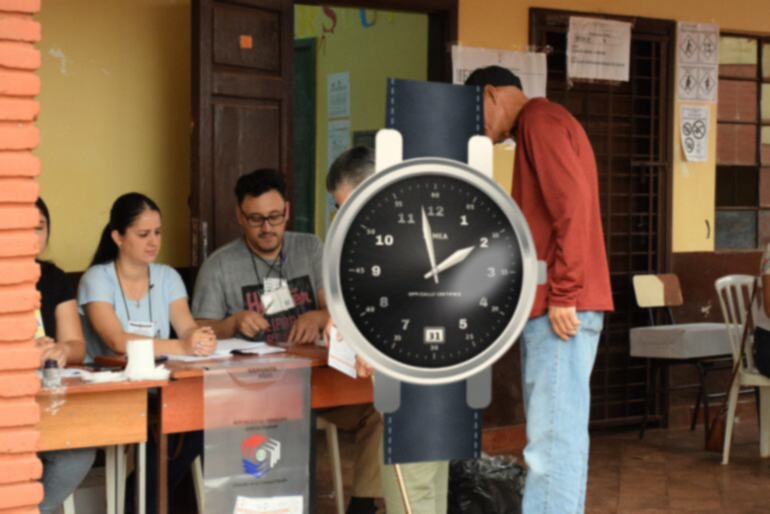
{"hour": 1, "minute": 58}
